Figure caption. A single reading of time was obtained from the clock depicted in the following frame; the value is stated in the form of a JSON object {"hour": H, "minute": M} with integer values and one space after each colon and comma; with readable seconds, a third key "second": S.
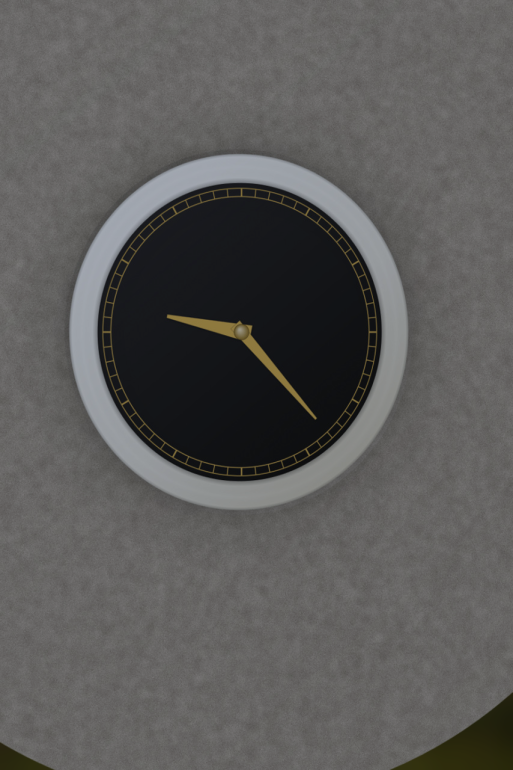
{"hour": 9, "minute": 23}
